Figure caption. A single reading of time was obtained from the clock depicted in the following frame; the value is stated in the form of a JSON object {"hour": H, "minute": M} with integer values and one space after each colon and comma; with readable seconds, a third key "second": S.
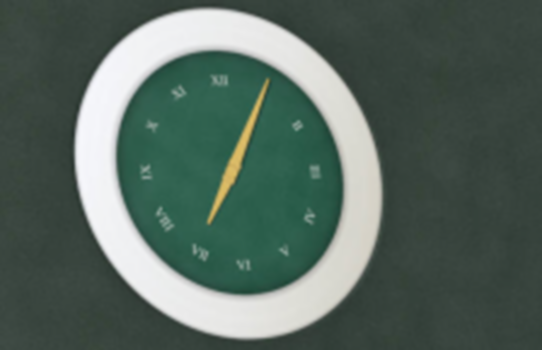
{"hour": 7, "minute": 5}
